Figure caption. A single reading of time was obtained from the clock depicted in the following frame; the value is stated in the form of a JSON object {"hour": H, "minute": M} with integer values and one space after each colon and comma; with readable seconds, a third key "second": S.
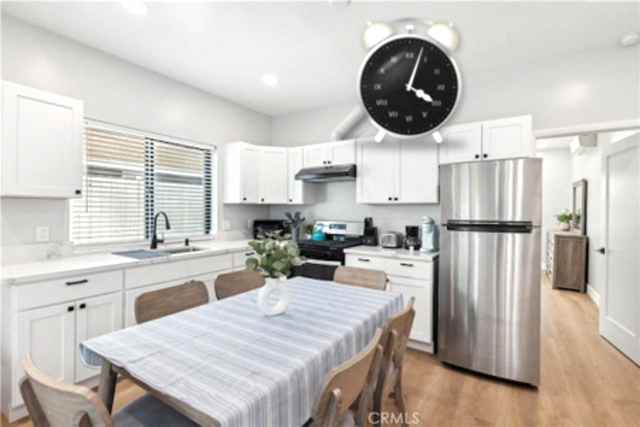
{"hour": 4, "minute": 3}
